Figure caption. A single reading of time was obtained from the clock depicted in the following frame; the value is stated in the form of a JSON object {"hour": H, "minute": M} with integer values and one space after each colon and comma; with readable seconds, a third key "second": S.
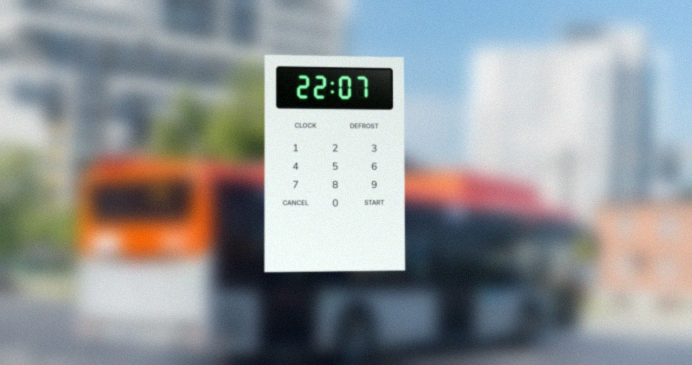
{"hour": 22, "minute": 7}
